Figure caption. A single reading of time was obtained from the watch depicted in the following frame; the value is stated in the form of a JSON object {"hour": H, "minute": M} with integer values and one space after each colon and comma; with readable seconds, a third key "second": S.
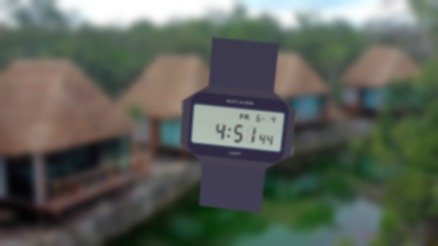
{"hour": 4, "minute": 51, "second": 44}
